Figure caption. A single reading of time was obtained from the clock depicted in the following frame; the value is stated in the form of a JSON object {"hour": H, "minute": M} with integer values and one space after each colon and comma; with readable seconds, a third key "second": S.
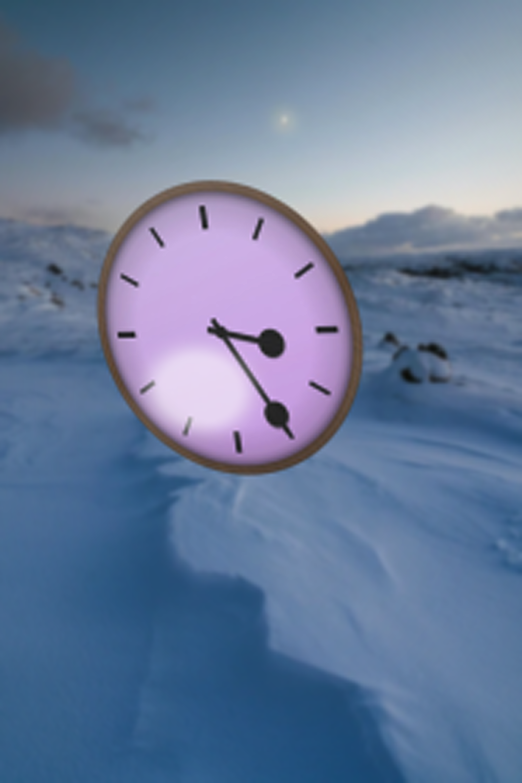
{"hour": 3, "minute": 25}
